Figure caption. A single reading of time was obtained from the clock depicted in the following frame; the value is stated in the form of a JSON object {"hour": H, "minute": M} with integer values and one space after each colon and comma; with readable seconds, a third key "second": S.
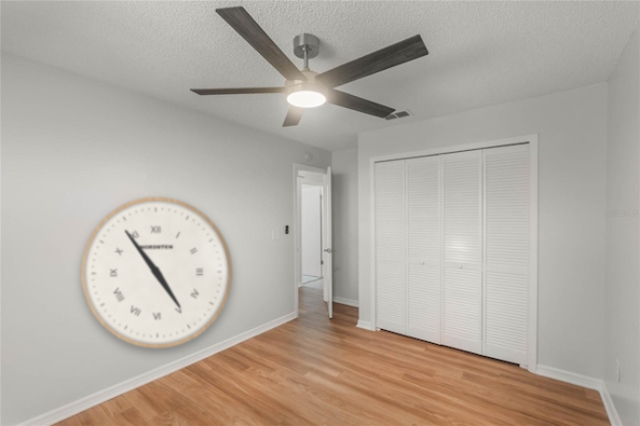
{"hour": 4, "minute": 54}
